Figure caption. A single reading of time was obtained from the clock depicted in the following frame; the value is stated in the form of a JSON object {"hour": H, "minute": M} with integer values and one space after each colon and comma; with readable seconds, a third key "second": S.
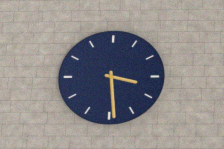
{"hour": 3, "minute": 29}
